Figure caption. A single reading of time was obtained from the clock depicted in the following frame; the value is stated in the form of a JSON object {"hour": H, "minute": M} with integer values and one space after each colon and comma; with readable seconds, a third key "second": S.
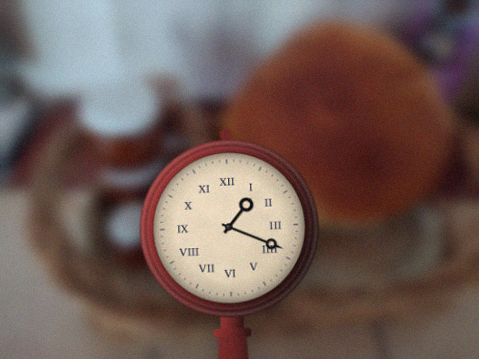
{"hour": 1, "minute": 19}
